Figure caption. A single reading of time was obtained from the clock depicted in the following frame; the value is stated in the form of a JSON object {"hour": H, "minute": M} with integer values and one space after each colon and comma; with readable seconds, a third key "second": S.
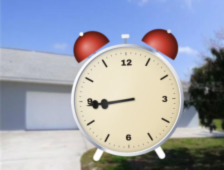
{"hour": 8, "minute": 44}
